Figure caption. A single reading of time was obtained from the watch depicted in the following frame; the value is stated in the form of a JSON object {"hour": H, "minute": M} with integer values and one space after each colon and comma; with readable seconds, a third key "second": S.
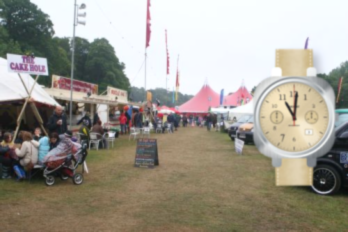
{"hour": 11, "minute": 1}
